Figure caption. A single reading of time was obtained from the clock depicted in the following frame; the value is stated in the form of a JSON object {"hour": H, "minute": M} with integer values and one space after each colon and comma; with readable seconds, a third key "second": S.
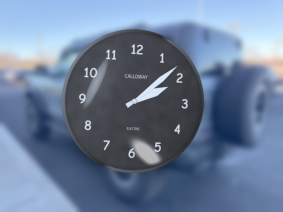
{"hour": 2, "minute": 8}
